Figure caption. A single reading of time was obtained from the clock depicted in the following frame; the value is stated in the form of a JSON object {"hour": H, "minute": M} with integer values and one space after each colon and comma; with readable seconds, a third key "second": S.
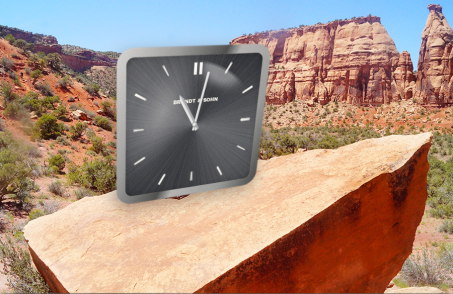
{"hour": 11, "minute": 2}
